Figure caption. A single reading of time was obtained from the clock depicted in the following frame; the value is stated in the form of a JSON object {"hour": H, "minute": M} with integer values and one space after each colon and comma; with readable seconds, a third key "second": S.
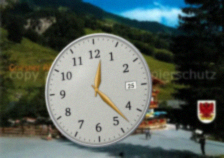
{"hour": 12, "minute": 23}
